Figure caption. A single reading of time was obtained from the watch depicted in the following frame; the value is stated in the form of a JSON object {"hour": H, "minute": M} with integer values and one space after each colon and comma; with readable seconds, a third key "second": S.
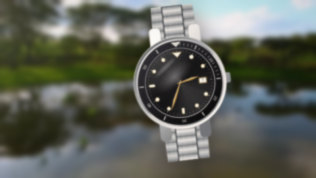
{"hour": 2, "minute": 34}
